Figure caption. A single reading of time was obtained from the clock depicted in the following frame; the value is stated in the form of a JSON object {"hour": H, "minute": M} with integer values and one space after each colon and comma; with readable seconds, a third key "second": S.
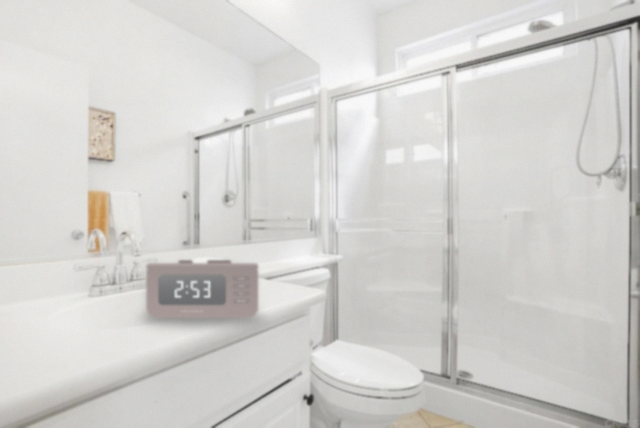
{"hour": 2, "minute": 53}
